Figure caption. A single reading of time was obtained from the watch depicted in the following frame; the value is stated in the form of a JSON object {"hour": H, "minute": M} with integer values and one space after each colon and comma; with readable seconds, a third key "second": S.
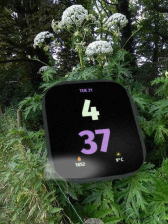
{"hour": 4, "minute": 37}
